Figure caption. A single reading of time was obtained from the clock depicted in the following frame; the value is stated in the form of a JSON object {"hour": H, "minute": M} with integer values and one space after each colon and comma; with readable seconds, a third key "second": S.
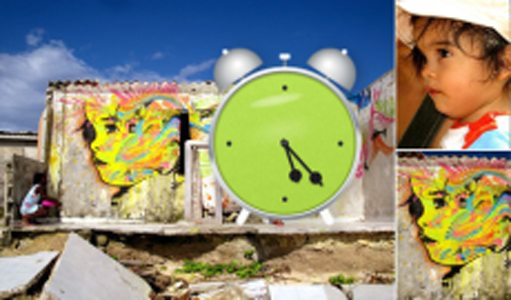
{"hour": 5, "minute": 23}
